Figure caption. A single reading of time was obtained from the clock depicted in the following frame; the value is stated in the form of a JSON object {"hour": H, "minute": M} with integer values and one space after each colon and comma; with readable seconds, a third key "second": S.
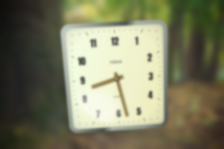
{"hour": 8, "minute": 28}
